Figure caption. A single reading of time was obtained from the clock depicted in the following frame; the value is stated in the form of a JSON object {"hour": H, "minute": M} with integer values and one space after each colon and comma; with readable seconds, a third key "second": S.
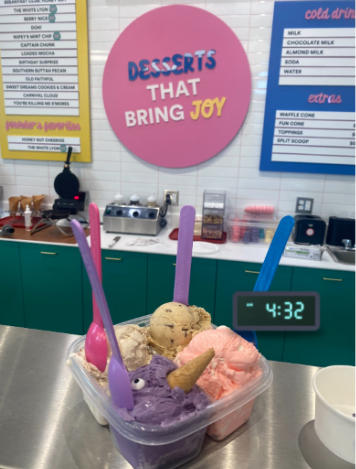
{"hour": 4, "minute": 32}
